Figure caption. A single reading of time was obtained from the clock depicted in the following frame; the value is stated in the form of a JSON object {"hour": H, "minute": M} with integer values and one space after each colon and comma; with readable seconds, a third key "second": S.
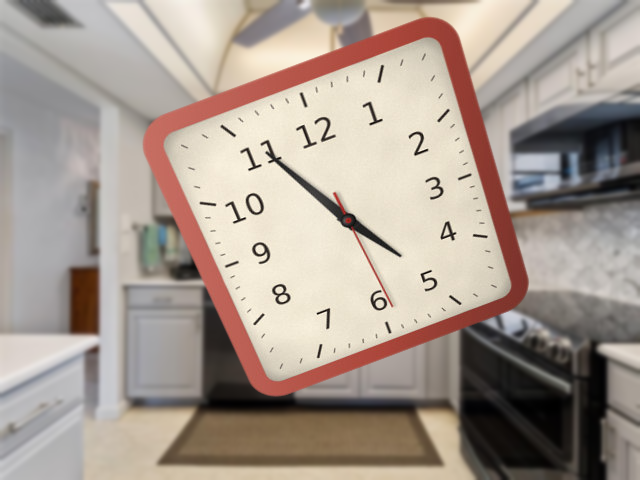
{"hour": 4, "minute": 55, "second": 29}
